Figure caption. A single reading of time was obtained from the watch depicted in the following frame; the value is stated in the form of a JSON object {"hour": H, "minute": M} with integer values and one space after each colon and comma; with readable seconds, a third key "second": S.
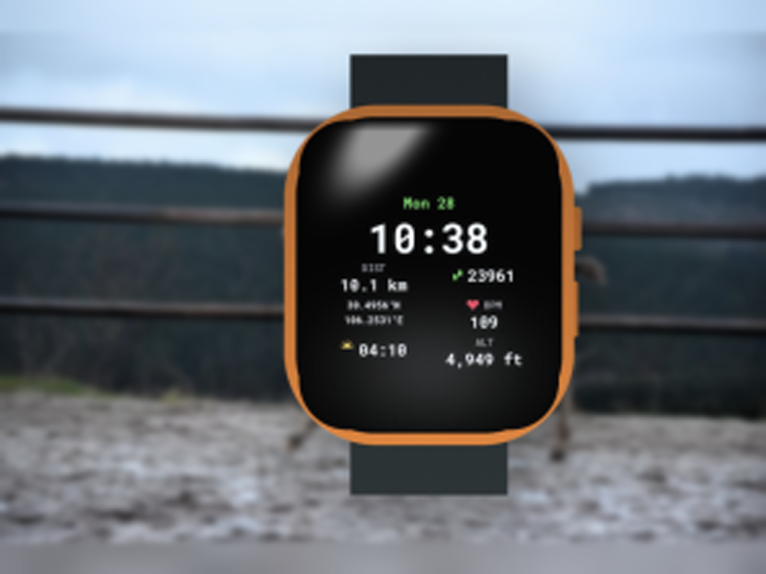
{"hour": 10, "minute": 38}
